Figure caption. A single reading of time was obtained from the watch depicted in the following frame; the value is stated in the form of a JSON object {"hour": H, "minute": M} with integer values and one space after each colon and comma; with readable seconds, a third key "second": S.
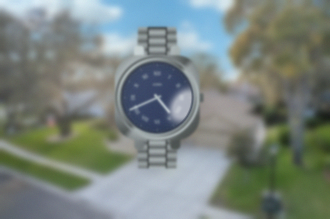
{"hour": 4, "minute": 41}
